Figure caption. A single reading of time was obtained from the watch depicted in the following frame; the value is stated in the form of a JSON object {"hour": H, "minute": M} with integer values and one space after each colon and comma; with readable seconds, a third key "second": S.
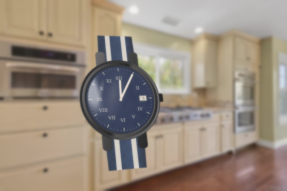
{"hour": 12, "minute": 5}
